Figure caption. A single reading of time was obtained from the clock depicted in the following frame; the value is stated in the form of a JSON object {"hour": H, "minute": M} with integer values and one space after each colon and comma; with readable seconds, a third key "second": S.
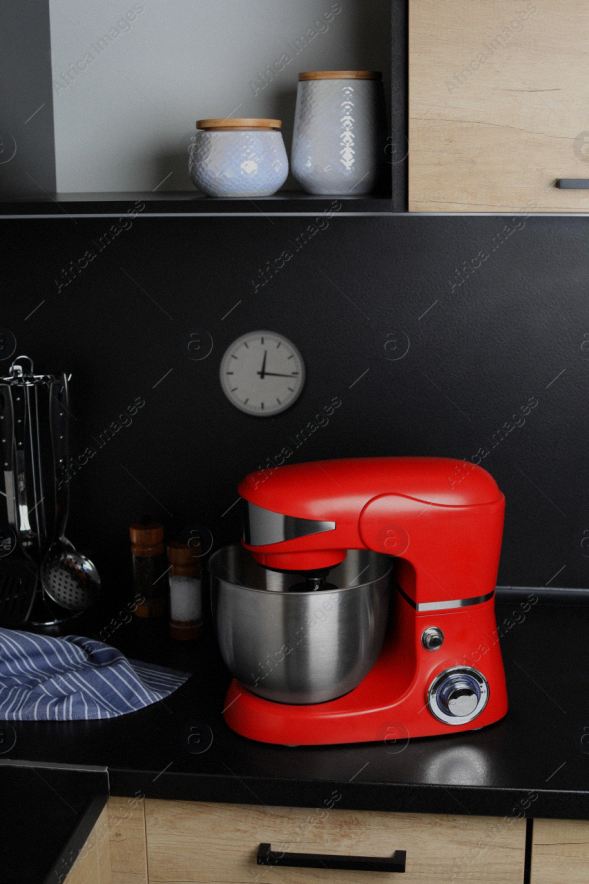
{"hour": 12, "minute": 16}
